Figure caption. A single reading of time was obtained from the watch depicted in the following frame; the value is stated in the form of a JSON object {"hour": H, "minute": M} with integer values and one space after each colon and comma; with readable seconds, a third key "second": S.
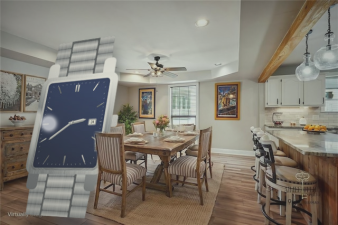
{"hour": 2, "minute": 39}
